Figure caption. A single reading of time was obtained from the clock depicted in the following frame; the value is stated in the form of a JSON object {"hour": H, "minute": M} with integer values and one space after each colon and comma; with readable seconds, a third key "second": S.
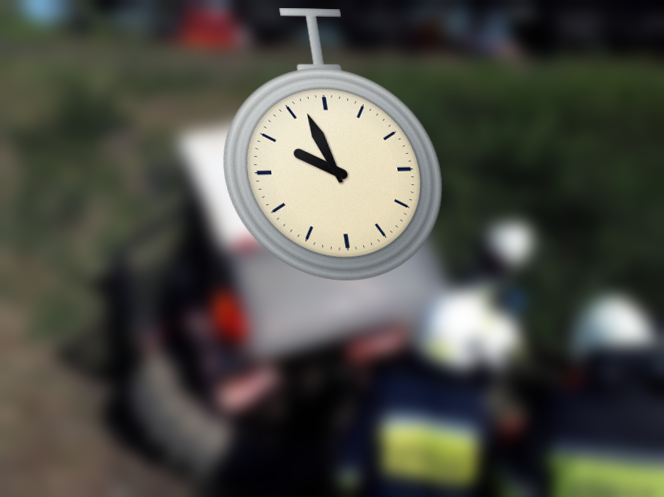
{"hour": 9, "minute": 57}
